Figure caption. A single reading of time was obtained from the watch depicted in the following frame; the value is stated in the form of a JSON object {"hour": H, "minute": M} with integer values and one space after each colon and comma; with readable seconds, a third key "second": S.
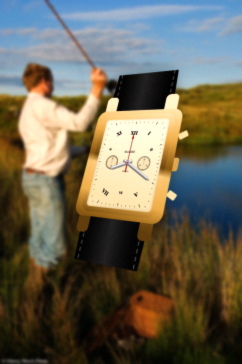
{"hour": 8, "minute": 20}
